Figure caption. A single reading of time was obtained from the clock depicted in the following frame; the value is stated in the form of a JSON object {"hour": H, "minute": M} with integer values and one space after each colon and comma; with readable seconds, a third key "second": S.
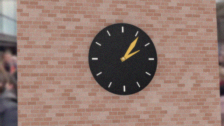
{"hour": 2, "minute": 6}
